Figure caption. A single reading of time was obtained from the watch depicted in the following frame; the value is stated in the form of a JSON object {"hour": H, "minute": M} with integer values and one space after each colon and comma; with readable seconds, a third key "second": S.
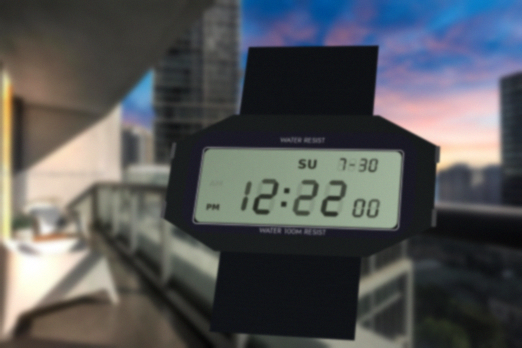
{"hour": 12, "minute": 22, "second": 0}
